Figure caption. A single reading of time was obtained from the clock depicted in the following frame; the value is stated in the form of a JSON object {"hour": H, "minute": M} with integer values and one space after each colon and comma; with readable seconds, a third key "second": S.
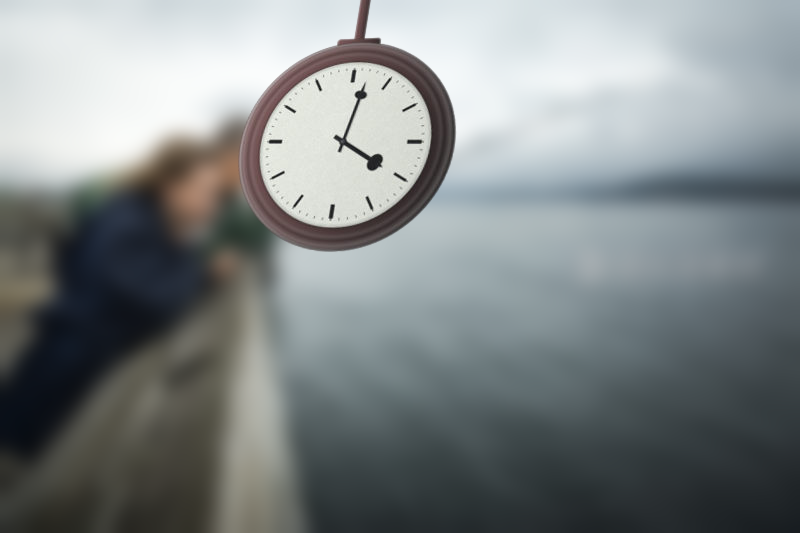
{"hour": 4, "minute": 2}
